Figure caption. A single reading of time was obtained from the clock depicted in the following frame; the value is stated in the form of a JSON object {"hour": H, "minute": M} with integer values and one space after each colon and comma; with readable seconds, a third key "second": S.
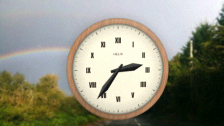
{"hour": 2, "minute": 36}
